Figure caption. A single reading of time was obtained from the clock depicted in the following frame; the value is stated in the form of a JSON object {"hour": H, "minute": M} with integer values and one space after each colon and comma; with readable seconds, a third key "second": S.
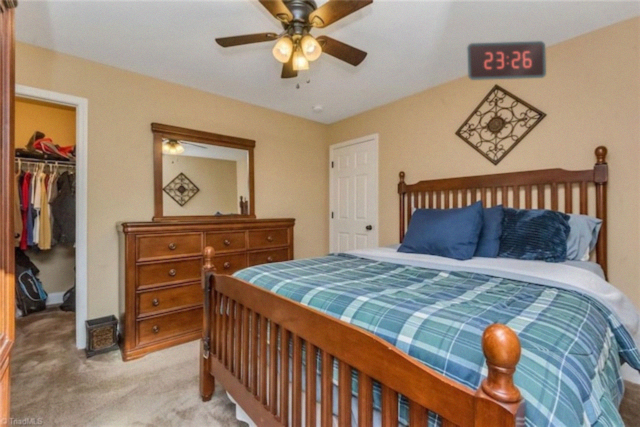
{"hour": 23, "minute": 26}
